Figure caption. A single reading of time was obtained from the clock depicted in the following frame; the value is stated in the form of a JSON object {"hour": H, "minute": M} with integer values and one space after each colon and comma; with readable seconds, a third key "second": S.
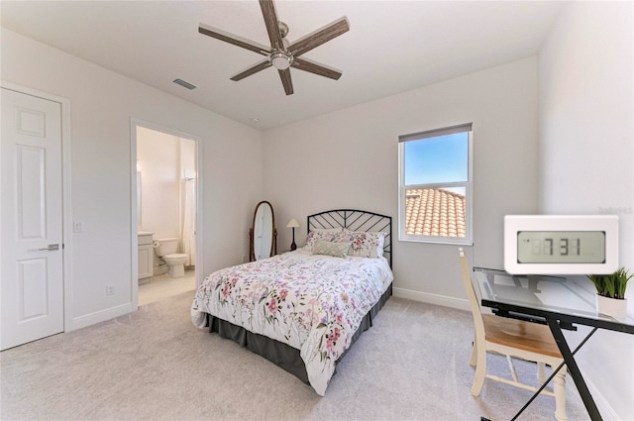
{"hour": 7, "minute": 31}
